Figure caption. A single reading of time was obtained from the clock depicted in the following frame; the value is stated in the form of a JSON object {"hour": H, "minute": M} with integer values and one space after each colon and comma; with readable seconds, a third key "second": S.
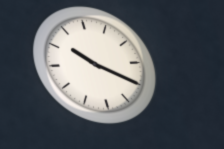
{"hour": 10, "minute": 20}
